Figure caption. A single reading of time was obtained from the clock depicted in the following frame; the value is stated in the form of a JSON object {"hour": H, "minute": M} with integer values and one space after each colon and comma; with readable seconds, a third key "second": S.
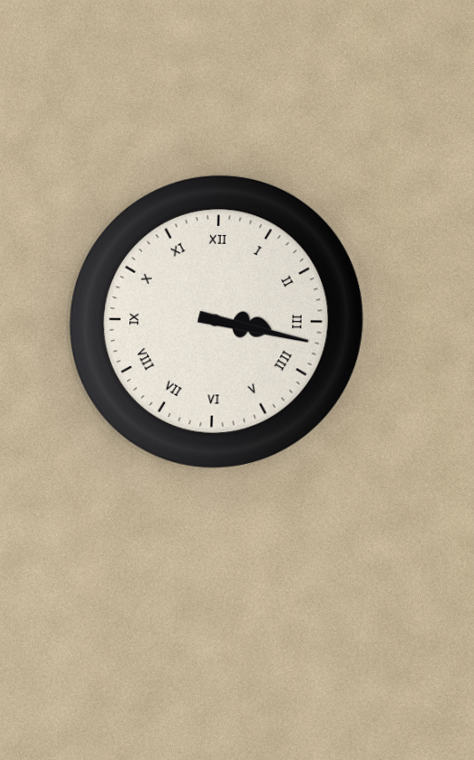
{"hour": 3, "minute": 17}
